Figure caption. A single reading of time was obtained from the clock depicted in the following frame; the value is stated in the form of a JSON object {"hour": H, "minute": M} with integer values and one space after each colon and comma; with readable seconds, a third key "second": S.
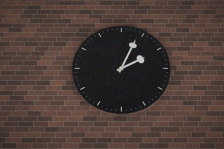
{"hour": 2, "minute": 4}
